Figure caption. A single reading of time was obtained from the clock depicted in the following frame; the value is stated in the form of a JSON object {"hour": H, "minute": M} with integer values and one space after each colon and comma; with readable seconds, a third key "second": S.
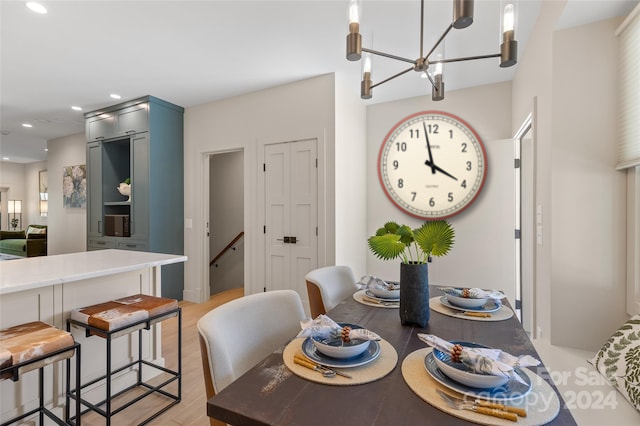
{"hour": 3, "minute": 58}
